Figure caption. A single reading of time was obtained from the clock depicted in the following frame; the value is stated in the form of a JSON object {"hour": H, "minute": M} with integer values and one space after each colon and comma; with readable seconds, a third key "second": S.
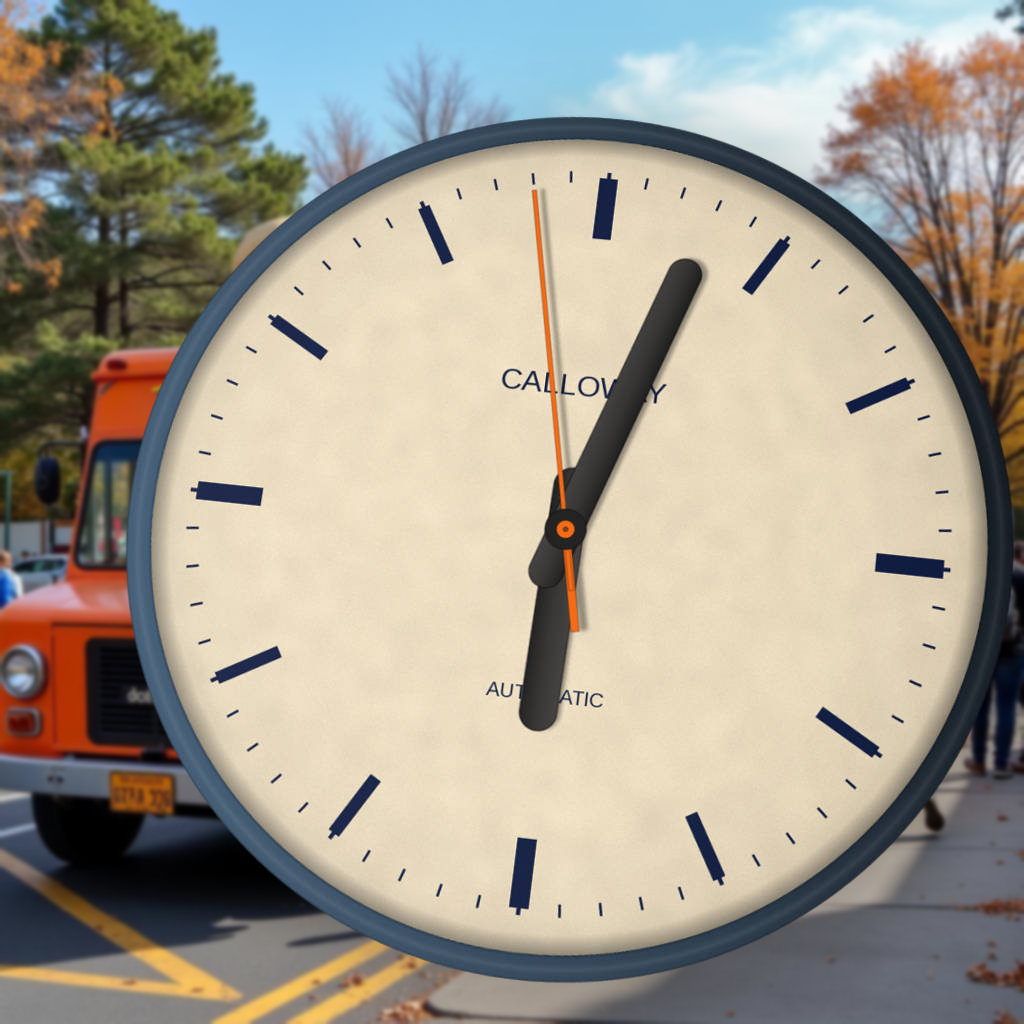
{"hour": 6, "minute": 2, "second": 58}
